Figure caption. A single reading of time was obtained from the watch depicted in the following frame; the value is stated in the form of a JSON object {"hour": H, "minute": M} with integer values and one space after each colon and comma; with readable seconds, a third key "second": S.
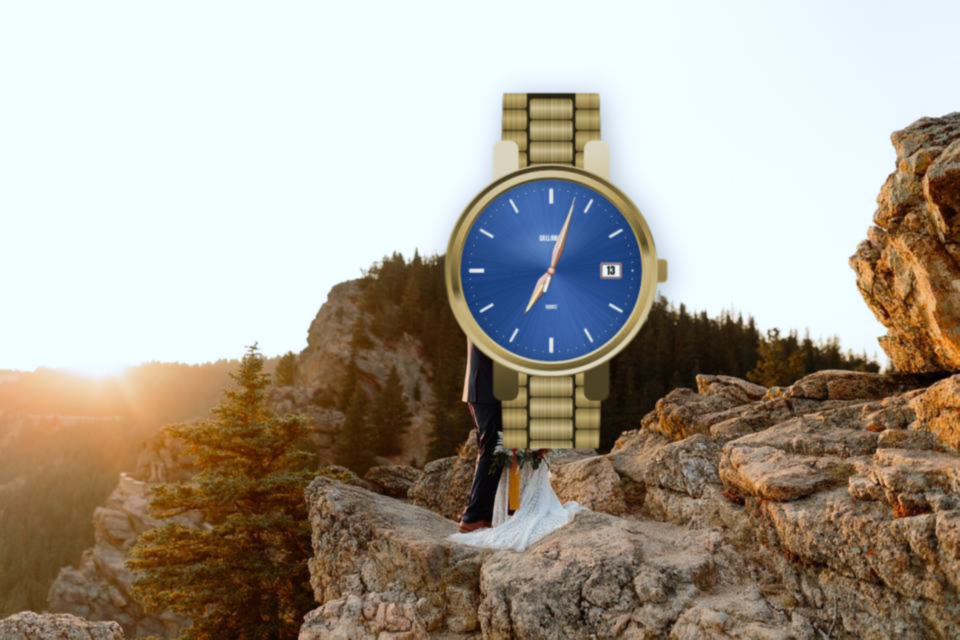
{"hour": 7, "minute": 3, "second": 3}
